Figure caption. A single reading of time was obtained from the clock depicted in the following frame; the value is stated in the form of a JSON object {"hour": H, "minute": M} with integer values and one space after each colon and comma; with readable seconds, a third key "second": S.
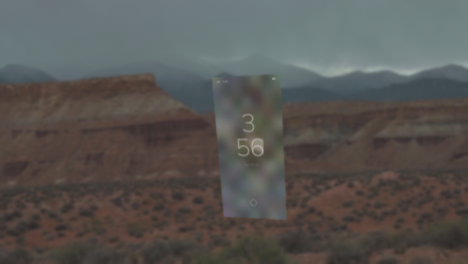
{"hour": 3, "minute": 56}
